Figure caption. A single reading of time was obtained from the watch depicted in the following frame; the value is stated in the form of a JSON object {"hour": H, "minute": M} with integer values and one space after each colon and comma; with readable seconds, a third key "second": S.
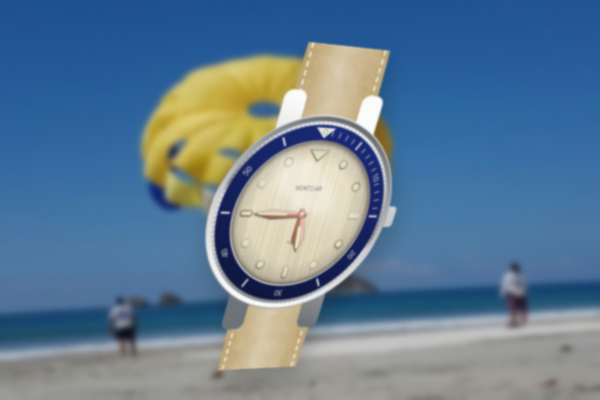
{"hour": 5, "minute": 45}
